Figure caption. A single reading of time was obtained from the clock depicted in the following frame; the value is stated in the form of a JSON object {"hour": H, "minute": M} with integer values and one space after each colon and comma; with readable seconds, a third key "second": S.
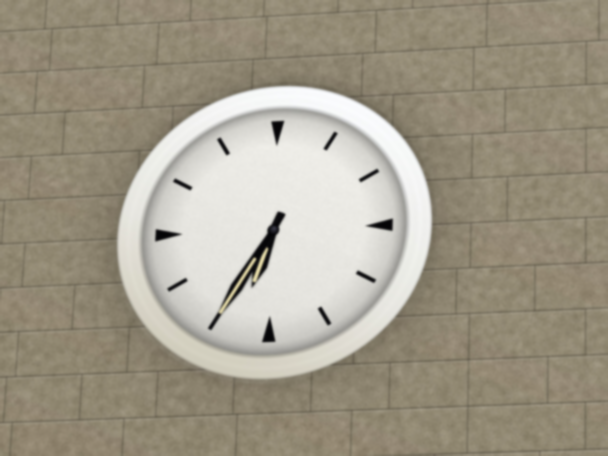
{"hour": 6, "minute": 35}
